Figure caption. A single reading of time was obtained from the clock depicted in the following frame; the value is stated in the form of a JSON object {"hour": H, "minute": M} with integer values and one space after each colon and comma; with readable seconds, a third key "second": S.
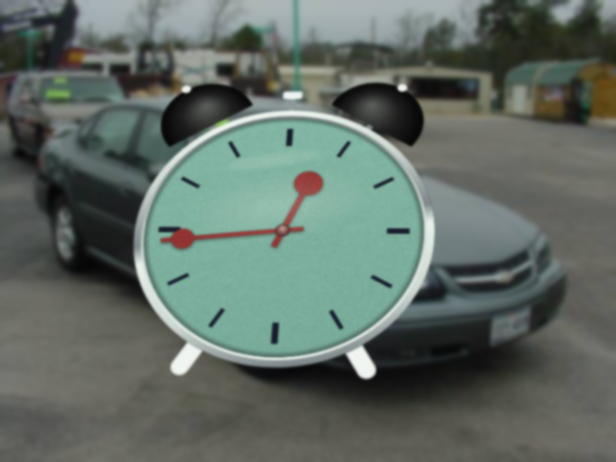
{"hour": 12, "minute": 44}
